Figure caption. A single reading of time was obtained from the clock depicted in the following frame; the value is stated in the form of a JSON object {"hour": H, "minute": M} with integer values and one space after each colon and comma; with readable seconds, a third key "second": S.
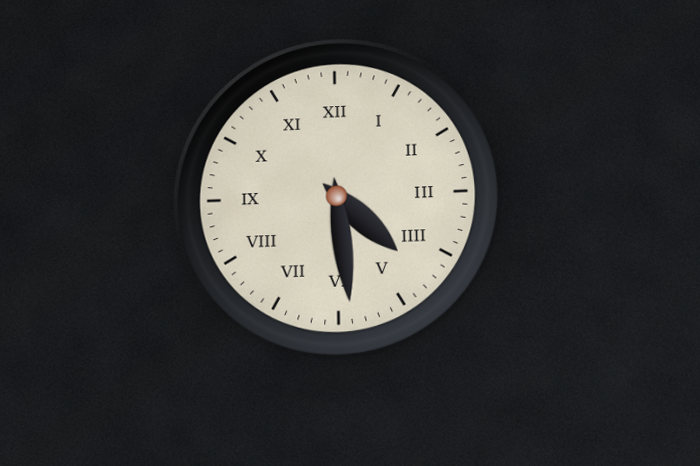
{"hour": 4, "minute": 29}
